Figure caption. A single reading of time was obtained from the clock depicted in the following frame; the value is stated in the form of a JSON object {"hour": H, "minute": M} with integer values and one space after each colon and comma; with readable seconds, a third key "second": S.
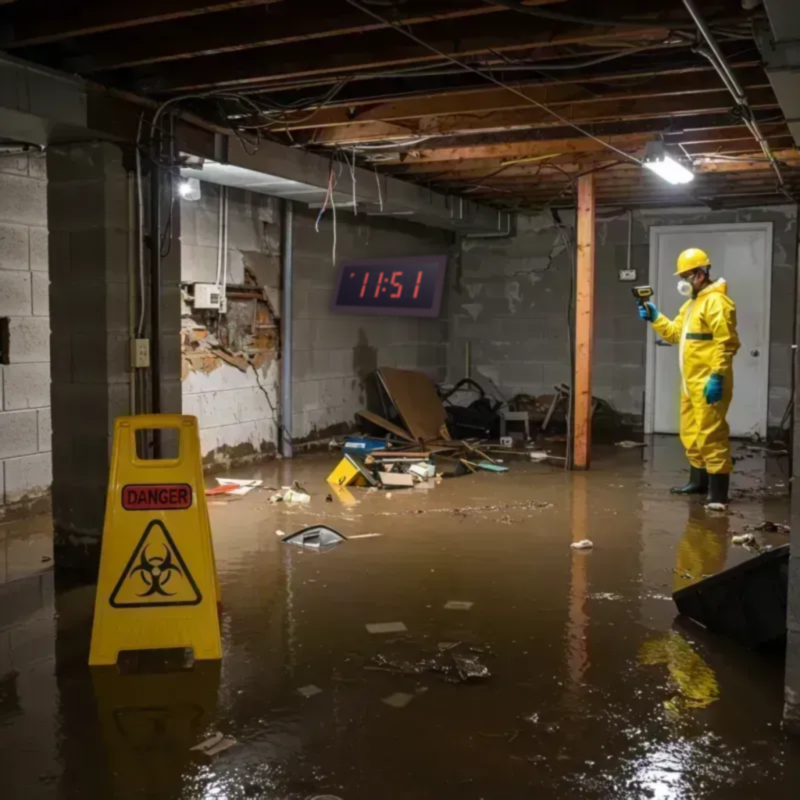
{"hour": 11, "minute": 51}
